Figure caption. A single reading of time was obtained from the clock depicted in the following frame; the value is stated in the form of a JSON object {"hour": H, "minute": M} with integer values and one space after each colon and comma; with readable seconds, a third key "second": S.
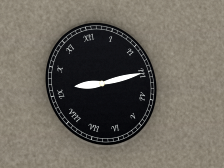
{"hour": 9, "minute": 15}
